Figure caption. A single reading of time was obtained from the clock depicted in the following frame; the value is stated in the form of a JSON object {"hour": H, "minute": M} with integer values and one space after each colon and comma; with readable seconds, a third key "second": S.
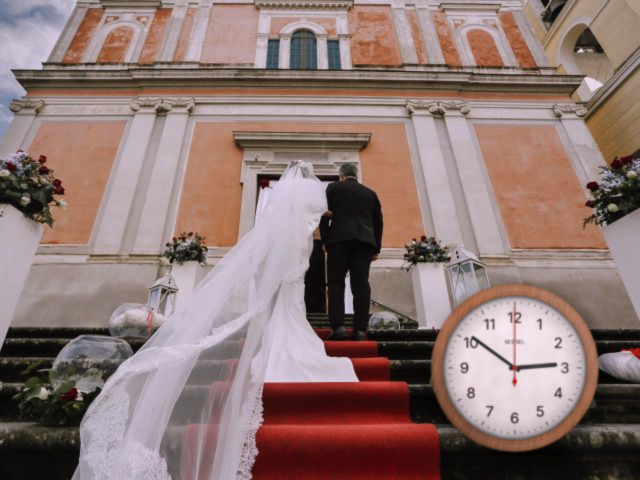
{"hour": 2, "minute": 51, "second": 0}
